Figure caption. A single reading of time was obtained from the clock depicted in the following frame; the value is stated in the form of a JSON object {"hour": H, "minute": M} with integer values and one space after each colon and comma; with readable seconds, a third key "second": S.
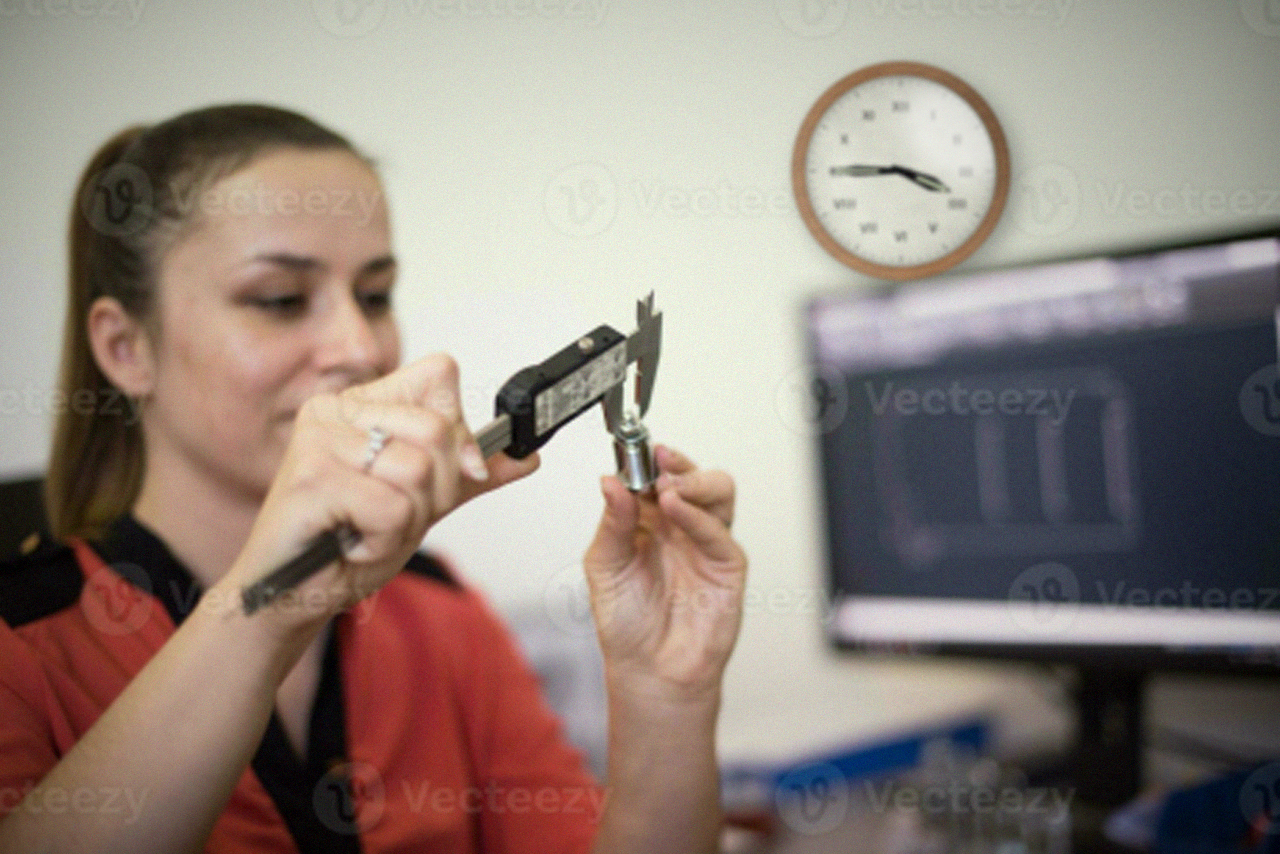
{"hour": 3, "minute": 45}
